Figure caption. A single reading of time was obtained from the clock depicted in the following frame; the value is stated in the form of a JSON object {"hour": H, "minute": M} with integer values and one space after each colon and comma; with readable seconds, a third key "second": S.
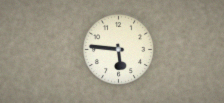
{"hour": 5, "minute": 46}
